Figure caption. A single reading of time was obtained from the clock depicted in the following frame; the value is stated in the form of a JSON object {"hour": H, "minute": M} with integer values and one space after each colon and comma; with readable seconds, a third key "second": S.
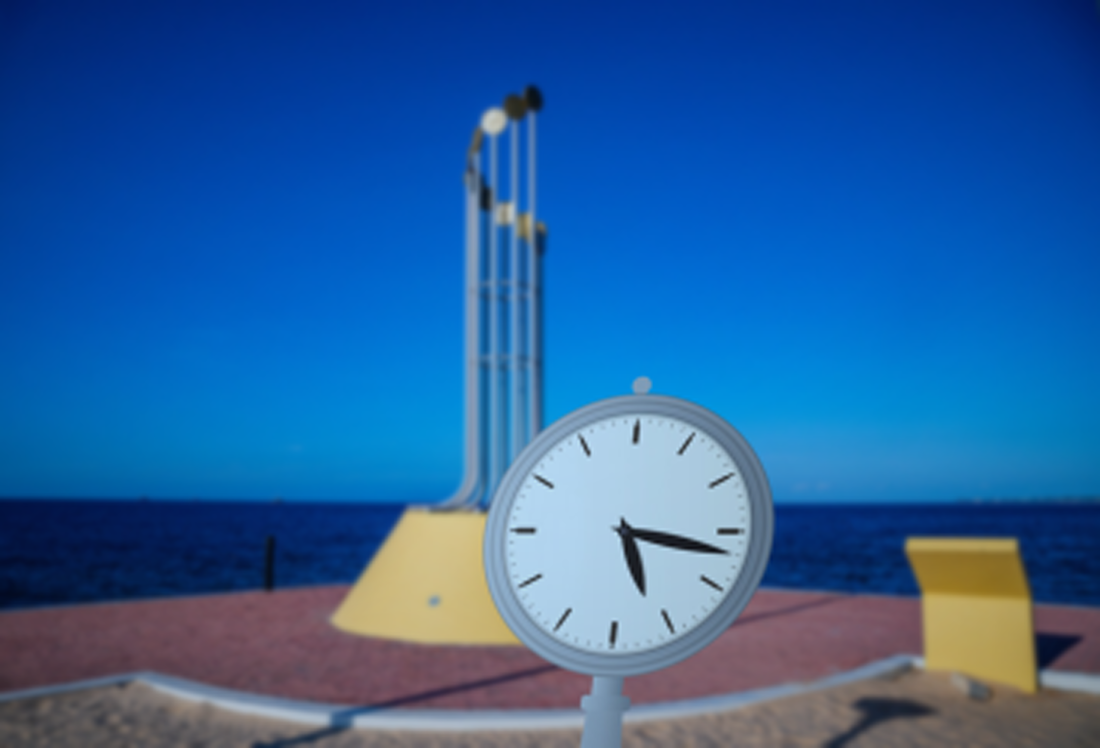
{"hour": 5, "minute": 17}
